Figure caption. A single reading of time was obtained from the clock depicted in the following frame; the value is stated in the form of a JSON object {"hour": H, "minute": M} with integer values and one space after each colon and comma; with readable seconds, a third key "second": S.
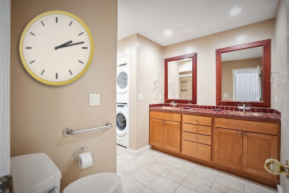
{"hour": 2, "minute": 13}
